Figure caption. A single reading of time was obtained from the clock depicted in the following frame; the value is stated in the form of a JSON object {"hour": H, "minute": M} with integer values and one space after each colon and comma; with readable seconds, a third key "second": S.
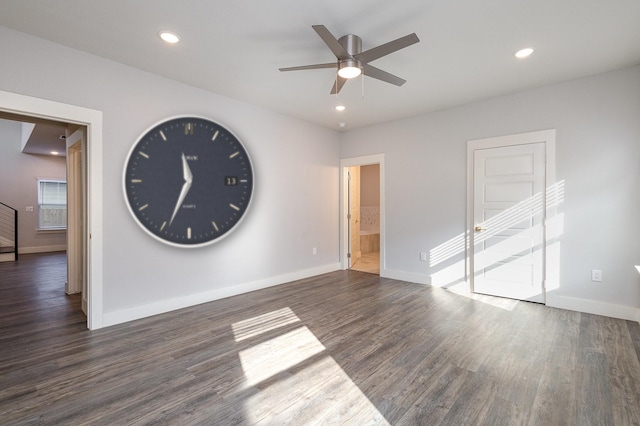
{"hour": 11, "minute": 34}
